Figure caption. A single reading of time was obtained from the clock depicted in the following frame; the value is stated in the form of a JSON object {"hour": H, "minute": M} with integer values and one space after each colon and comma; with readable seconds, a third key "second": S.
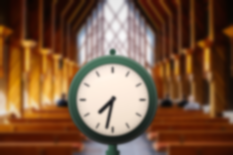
{"hour": 7, "minute": 32}
